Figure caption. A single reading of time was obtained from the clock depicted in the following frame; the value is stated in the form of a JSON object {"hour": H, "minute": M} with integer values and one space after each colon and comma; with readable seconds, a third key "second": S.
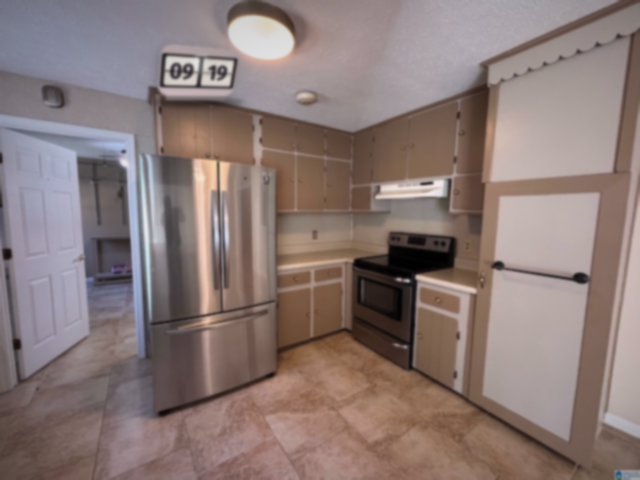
{"hour": 9, "minute": 19}
